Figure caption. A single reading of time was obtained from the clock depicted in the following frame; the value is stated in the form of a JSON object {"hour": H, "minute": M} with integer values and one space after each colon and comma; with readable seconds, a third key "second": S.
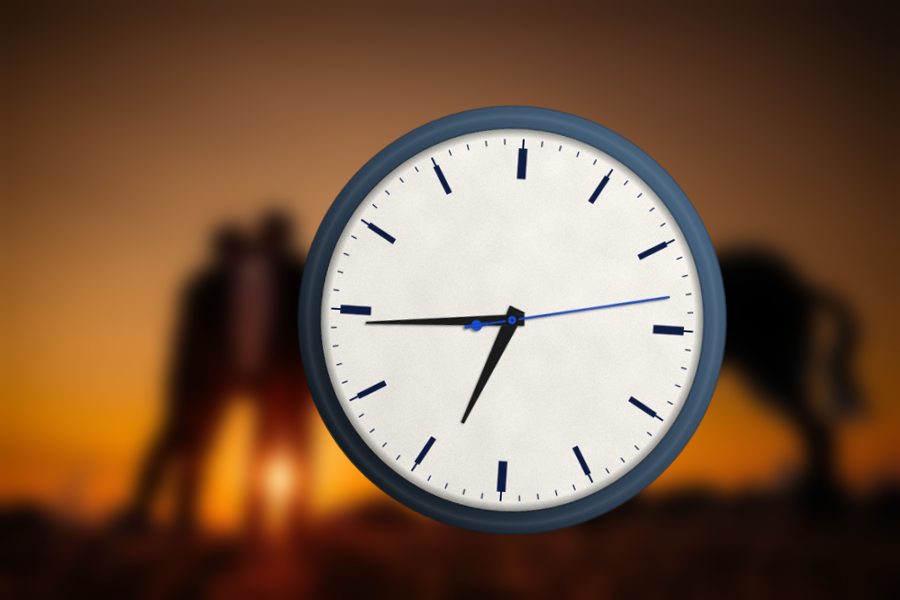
{"hour": 6, "minute": 44, "second": 13}
